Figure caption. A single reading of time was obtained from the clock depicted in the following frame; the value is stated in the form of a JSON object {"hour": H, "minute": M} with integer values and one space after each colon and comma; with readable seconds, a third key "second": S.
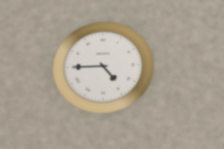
{"hour": 4, "minute": 45}
